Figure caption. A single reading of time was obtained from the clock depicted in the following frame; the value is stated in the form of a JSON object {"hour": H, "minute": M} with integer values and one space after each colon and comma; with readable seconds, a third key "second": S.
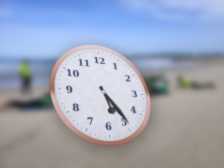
{"hour": 5, "minute": 24}
